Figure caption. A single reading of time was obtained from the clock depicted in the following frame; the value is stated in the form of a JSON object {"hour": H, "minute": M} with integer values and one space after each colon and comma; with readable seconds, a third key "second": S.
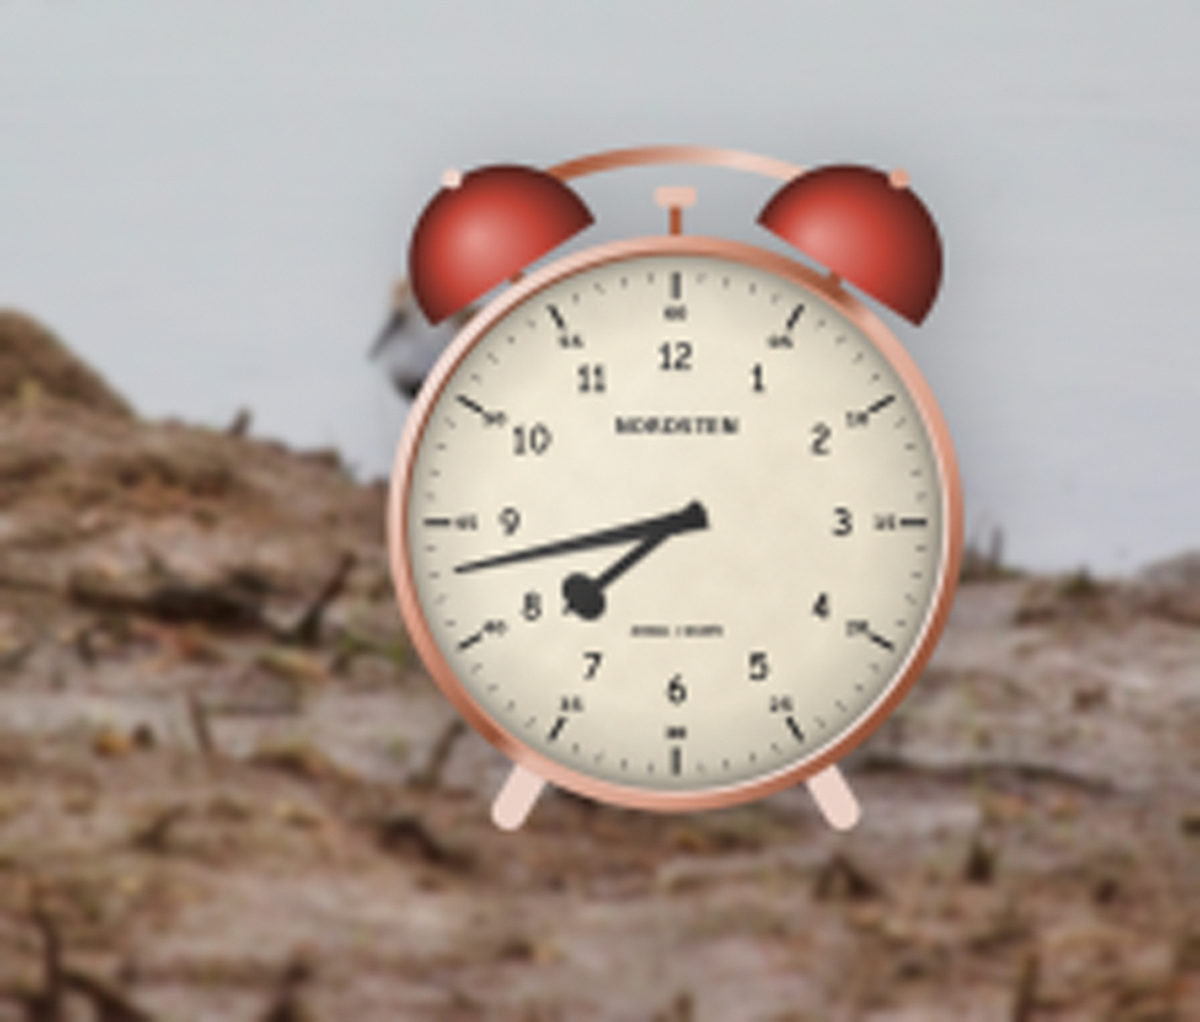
{"hour": 7, "minute": 43}
